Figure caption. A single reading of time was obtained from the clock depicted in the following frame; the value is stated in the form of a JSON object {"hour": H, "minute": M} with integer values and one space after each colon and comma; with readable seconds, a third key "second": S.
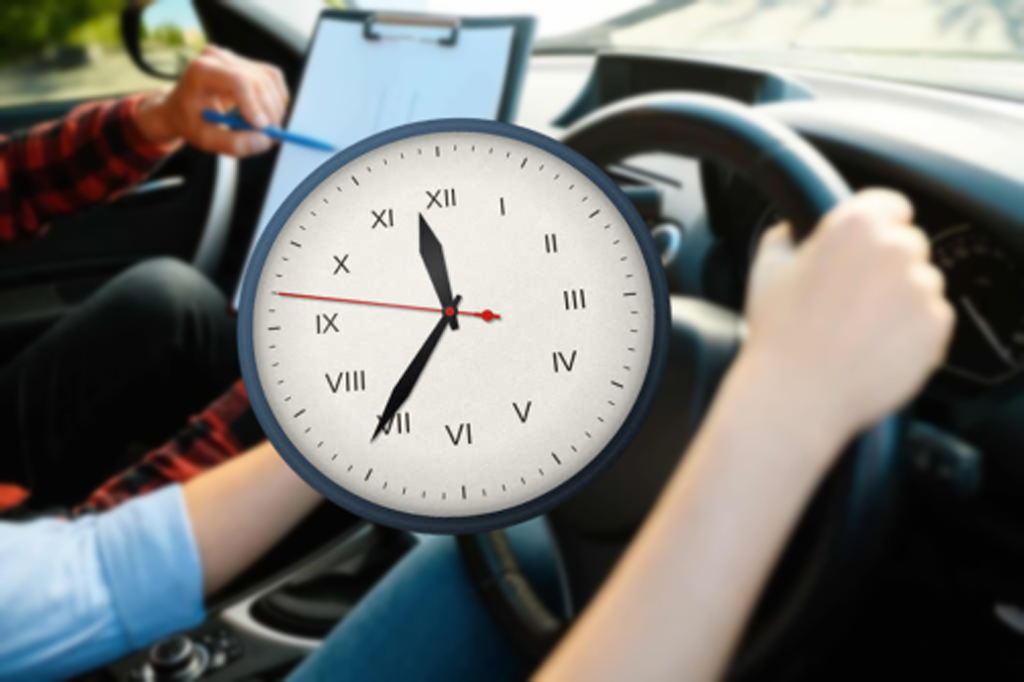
{"hour": 11, "minute": 35, "second": 47}
